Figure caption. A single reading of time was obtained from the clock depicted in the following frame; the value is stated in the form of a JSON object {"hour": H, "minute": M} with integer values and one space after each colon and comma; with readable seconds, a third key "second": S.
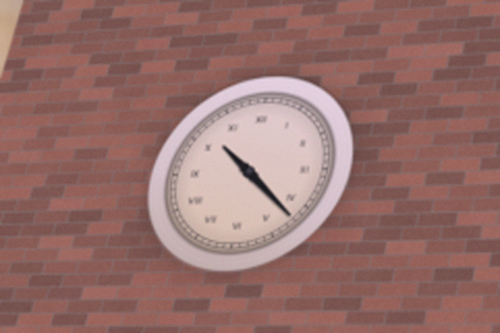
{"hour": 10, "minute": 22}
